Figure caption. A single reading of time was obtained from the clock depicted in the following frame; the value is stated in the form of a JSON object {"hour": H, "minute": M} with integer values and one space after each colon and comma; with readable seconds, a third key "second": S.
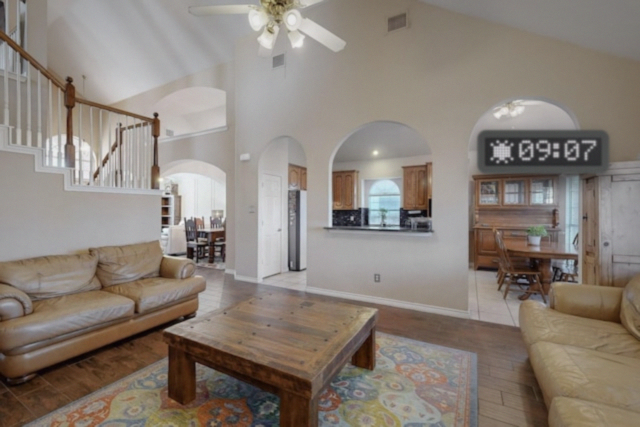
{"hour": 9, "minute": 7}
